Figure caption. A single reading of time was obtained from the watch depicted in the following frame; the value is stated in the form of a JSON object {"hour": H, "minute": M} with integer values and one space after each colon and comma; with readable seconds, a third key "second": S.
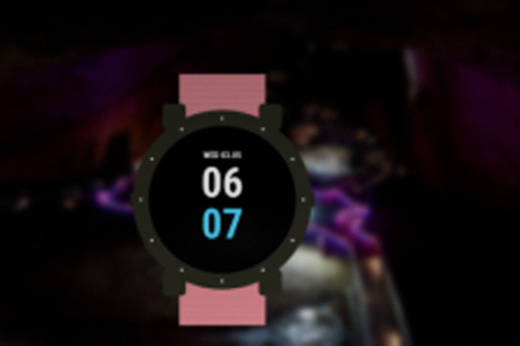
{"hour": 6, "minute": 7}
